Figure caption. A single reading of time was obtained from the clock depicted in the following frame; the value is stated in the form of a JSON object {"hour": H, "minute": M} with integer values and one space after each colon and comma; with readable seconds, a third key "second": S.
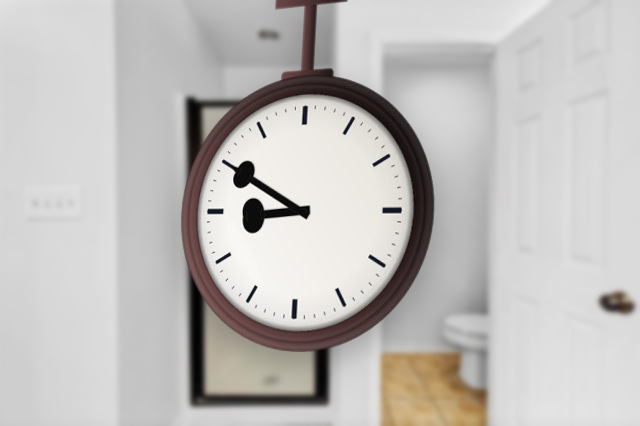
{"hour": 8, "minute": 50}
